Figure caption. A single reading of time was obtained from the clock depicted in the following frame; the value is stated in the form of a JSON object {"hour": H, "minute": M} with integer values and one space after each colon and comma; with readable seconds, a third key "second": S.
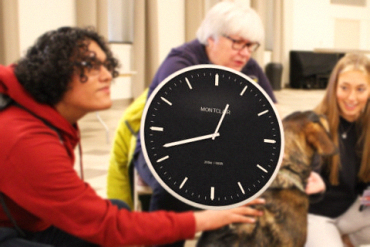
{"hour": 12, "minute": 42}
